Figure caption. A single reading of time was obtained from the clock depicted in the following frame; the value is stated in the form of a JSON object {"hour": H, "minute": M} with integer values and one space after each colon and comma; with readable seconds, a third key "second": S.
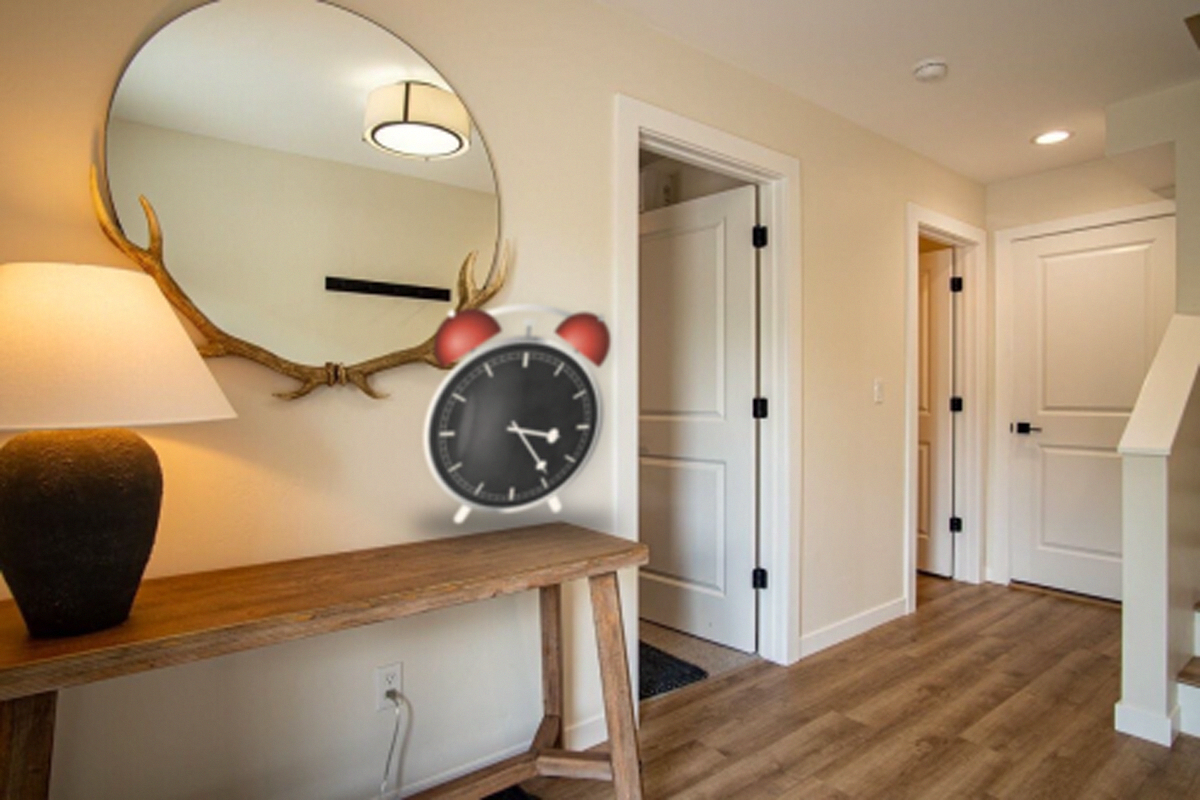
{"hour": 3, "minute": 24}
